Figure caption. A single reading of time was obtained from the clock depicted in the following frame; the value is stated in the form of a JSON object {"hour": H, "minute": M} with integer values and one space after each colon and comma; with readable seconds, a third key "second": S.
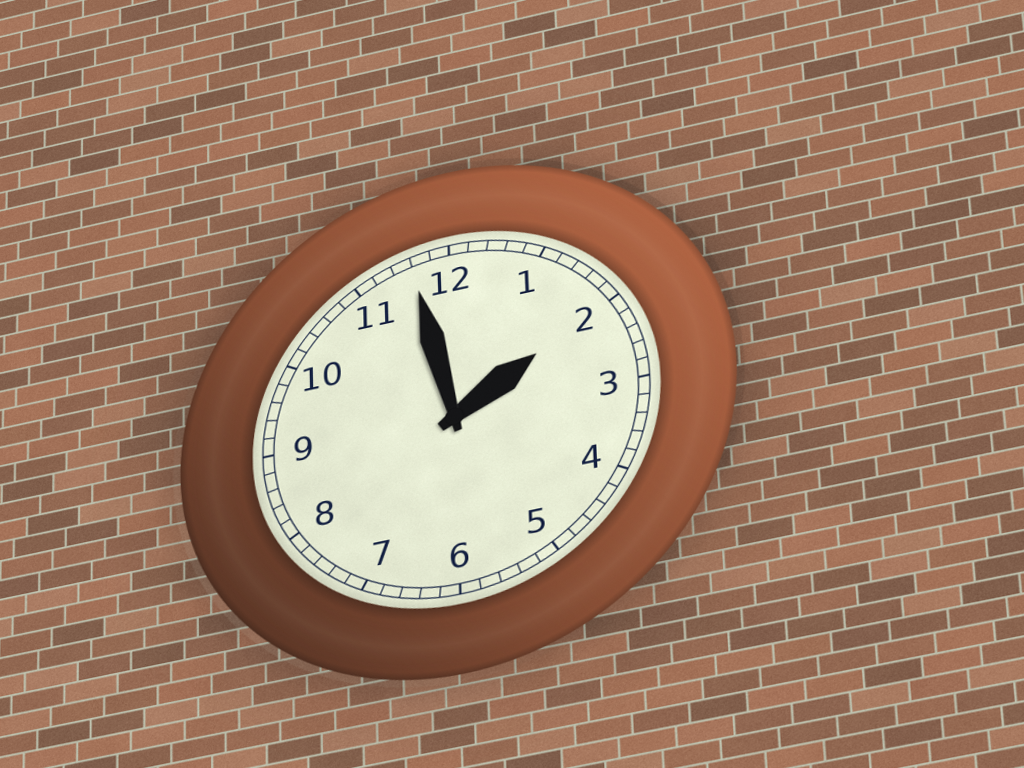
{"hour": 1, "minute": 58}
